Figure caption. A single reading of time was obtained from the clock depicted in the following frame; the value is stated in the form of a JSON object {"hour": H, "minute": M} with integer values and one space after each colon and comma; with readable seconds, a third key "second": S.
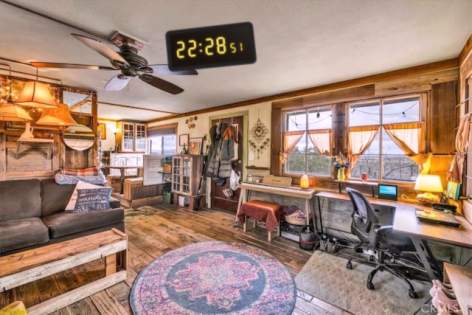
{"hour": 22, "minute": 28, "second": 51}
